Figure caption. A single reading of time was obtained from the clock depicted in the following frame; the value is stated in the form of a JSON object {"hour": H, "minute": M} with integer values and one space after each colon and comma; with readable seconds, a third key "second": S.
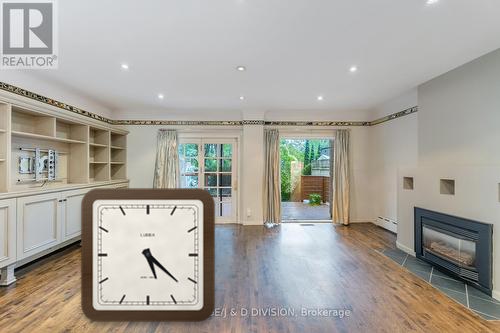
{"hour": 5, "minute": 22}
